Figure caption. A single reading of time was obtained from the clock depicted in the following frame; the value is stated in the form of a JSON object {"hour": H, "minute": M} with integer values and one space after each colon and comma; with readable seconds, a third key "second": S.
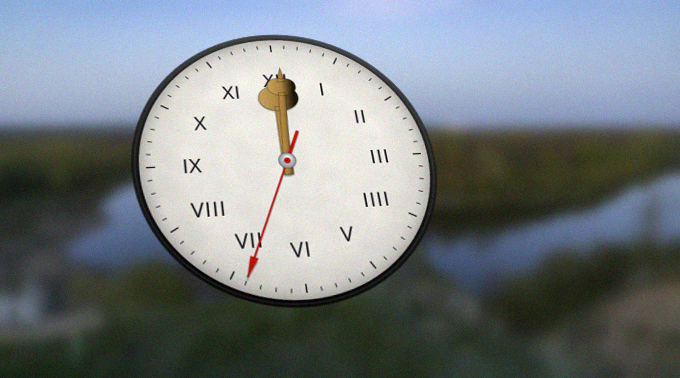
{"hour": 12, "minute": 0, "second": 34}
